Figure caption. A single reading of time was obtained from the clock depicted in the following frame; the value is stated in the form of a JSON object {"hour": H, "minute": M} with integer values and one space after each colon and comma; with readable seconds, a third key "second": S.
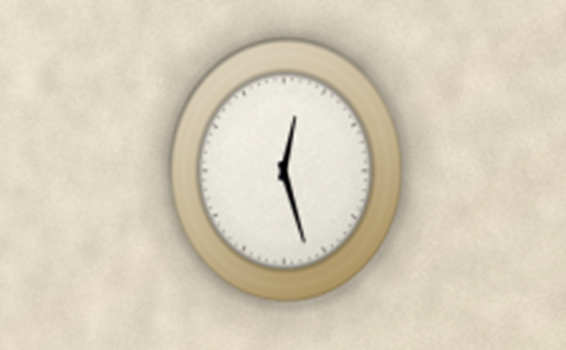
{"hour": 12, "minute": 27}
